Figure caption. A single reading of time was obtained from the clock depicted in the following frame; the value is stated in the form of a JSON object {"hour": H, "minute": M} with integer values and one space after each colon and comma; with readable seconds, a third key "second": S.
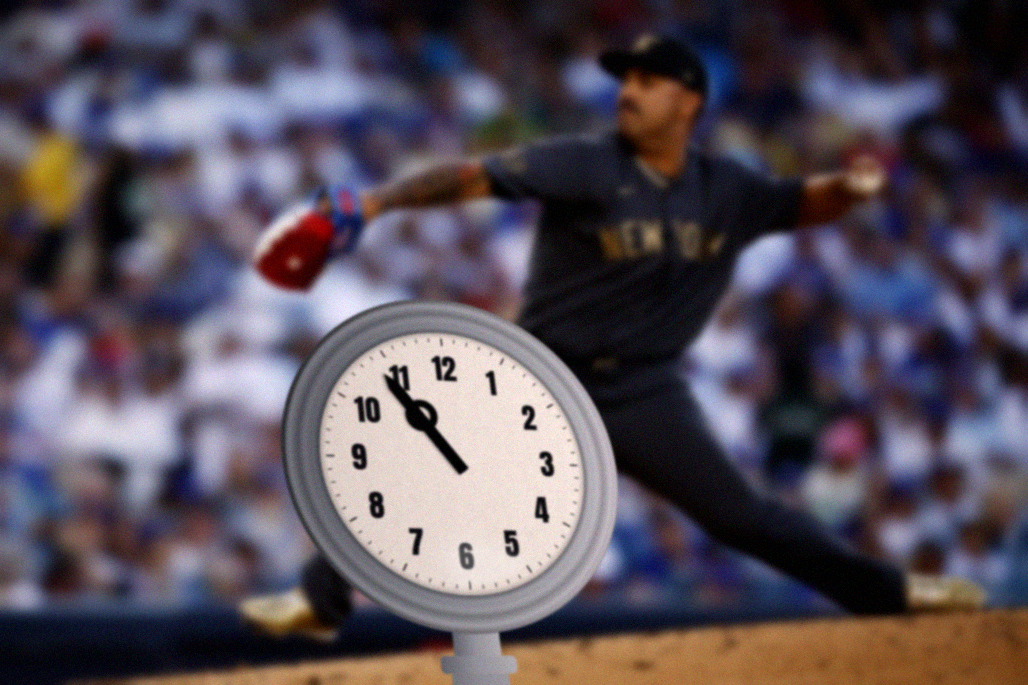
{"hour": 10, "minute": 54}
